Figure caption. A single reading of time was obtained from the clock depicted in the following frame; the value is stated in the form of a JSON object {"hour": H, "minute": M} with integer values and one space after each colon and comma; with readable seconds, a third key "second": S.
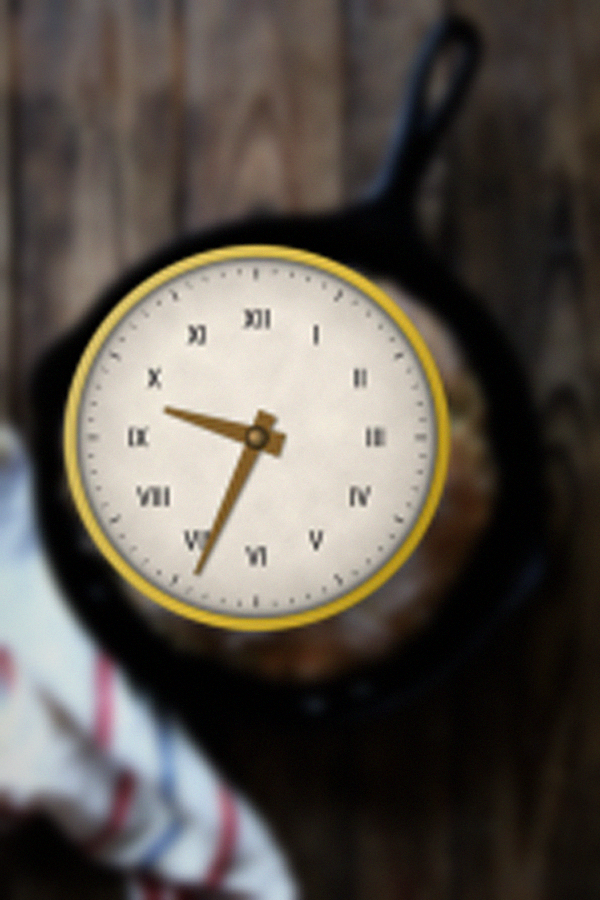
{"hour": 9, "minute": 34}
